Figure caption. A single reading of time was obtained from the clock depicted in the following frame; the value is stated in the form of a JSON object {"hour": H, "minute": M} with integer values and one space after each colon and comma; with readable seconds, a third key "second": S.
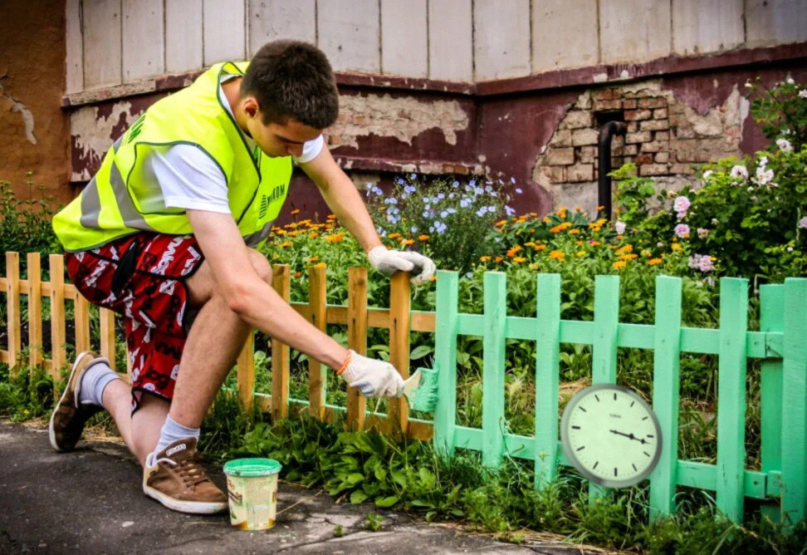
{"hour": 3, "minute": 17}
